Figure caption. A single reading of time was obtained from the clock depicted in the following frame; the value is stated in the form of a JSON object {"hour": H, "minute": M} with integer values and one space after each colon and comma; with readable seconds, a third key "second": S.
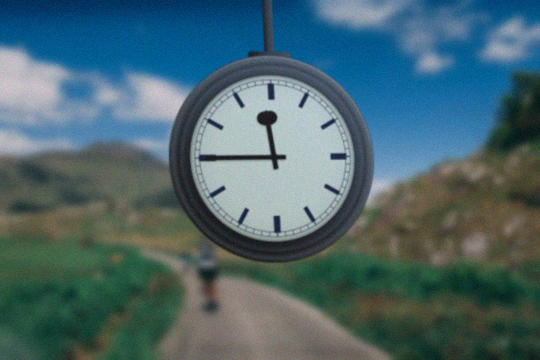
{"hour": 11, "minute": 45}
